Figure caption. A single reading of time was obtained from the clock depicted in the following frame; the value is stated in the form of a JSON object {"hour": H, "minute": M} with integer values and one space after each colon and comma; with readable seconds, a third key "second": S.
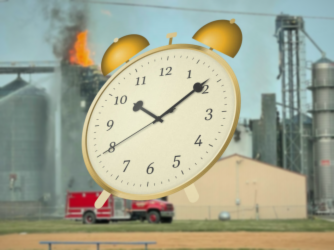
{"hour": 10, "minute": 8, "second": 40}
